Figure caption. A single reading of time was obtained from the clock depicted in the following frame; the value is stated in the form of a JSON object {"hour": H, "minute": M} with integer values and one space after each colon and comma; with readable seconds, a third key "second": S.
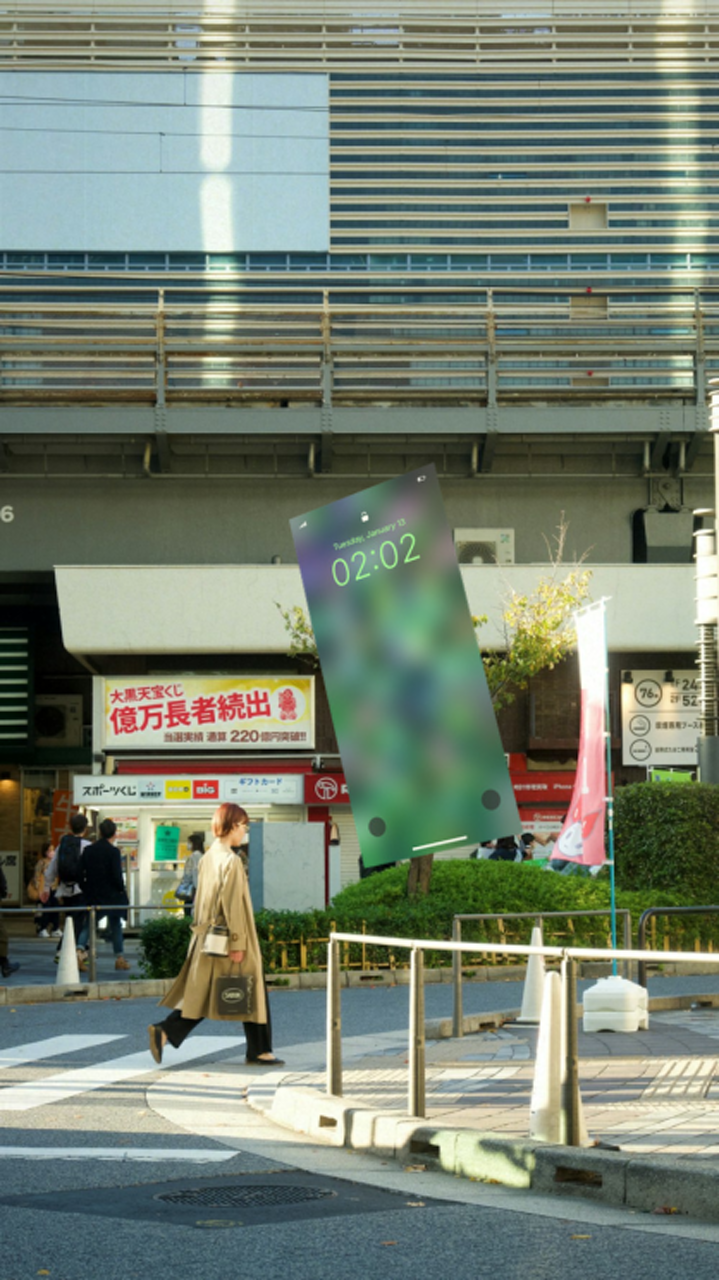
{"hour": 2, "minute": 2}
